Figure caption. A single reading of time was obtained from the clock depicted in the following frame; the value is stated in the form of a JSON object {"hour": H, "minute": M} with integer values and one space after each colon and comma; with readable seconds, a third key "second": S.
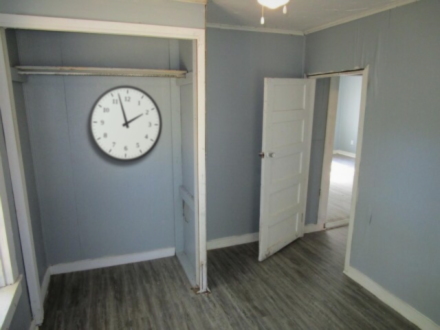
{"hour": 1, "minute": 57}
